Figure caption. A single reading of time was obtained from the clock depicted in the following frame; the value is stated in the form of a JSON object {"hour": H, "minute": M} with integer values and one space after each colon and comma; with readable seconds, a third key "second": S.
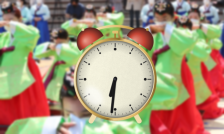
{"hour": 6, "minute": 31}
